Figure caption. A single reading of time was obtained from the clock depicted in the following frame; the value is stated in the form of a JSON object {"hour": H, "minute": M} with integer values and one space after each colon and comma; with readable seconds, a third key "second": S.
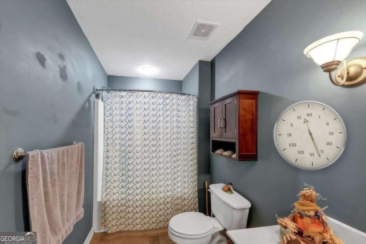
{"hour": 11, "minute": 27}
